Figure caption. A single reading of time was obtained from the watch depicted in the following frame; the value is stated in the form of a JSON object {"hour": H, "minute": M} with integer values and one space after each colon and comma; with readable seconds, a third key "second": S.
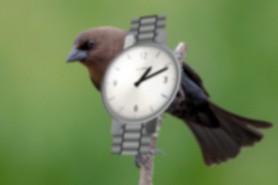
{"hour": 1, "minute": 11}
